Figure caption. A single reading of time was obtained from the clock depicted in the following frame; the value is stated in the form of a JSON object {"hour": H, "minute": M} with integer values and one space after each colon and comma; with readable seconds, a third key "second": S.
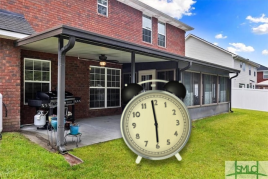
{"hour": 5, "minute": 59}
